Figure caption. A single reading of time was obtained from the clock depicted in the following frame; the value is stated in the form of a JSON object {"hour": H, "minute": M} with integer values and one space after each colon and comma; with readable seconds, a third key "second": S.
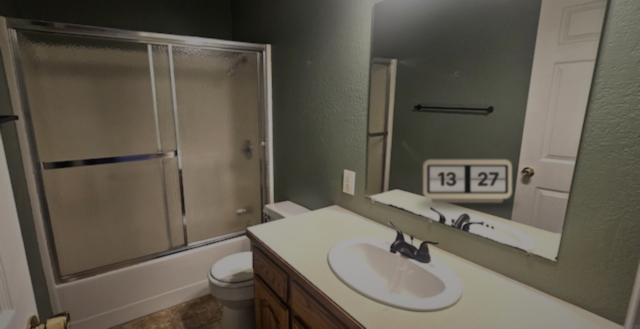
{"hour": 13, "minute": 27}
